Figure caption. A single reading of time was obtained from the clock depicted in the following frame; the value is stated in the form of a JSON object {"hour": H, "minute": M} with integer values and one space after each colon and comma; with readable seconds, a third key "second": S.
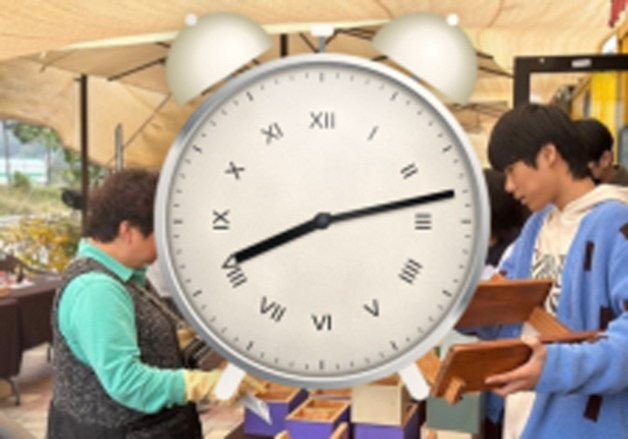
{"hour": 8, "minute": 13}
